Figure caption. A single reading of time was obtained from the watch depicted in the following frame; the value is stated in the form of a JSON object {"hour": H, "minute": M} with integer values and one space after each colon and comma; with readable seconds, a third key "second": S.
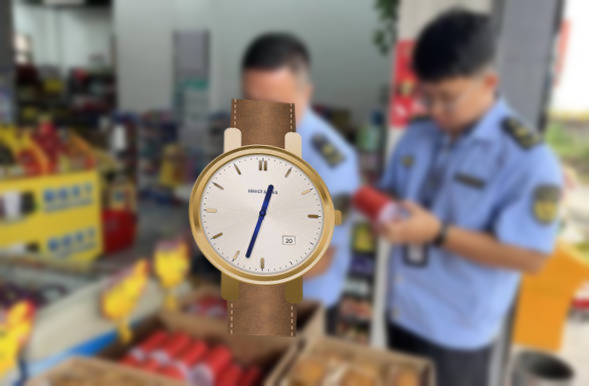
{"hour": 12, "minute": 33}
